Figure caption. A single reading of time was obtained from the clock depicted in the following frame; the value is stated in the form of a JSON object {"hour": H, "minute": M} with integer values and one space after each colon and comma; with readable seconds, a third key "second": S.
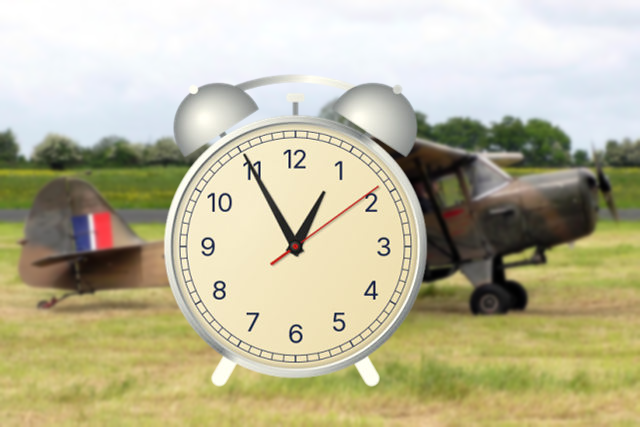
{"hour": 12, "minute": 55, "second": 9}
